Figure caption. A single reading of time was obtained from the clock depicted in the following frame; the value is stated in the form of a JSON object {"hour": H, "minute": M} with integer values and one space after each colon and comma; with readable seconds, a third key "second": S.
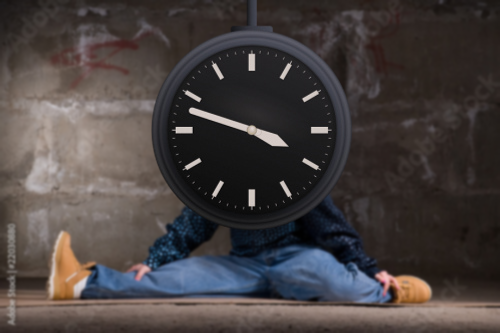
{"hour": 3, "minute": 48}
